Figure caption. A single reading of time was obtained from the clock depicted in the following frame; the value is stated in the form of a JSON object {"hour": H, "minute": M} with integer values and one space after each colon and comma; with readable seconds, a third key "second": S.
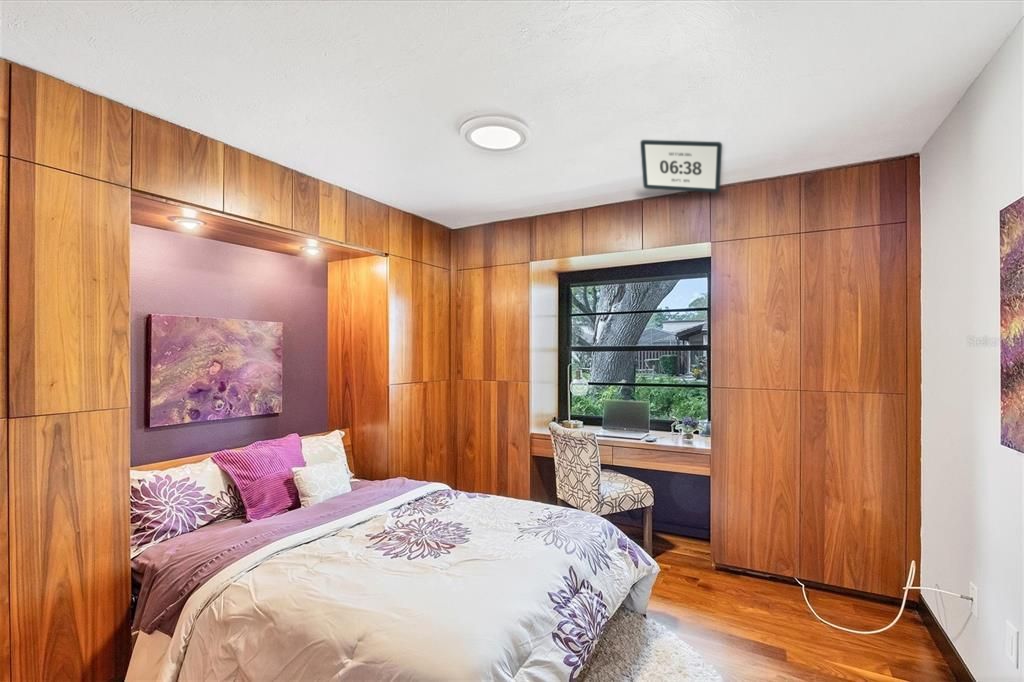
{"hour": 6, "minute": 38}
